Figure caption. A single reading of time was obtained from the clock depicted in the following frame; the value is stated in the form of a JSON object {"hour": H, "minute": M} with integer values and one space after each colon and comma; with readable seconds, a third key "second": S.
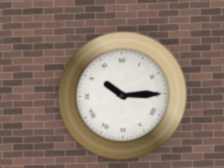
{"hour": 10, "minute": 15}
